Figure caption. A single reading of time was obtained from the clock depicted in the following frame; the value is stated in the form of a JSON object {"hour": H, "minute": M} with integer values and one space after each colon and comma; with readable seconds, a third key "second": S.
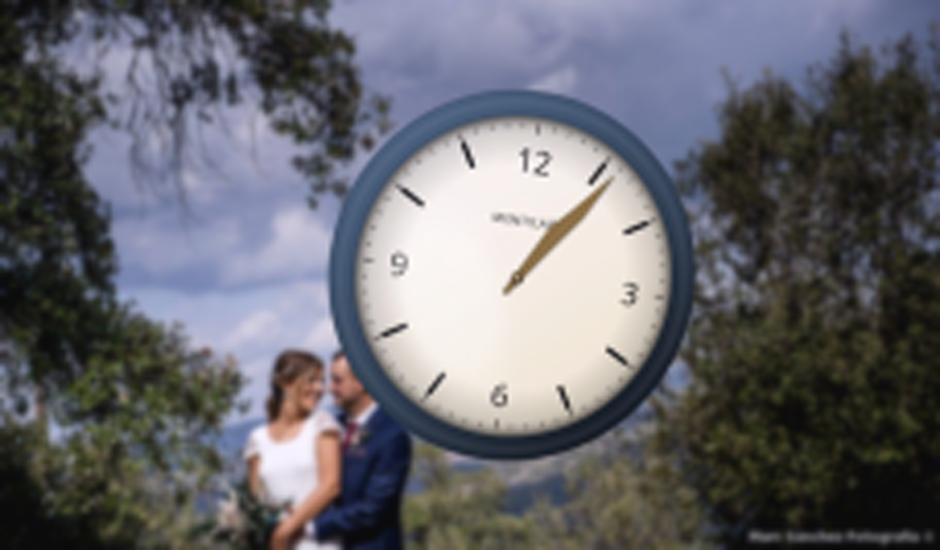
{"hour": 1, "minute": 6}
